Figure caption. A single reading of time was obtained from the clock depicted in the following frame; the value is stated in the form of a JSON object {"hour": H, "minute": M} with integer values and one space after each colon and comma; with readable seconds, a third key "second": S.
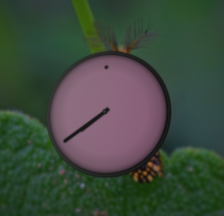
{"hour": 7, "minute": 39}
